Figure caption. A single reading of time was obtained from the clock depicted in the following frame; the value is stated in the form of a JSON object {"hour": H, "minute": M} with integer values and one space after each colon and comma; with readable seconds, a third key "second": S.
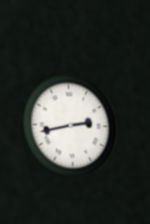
{"hour": 2, "minute": 43}
